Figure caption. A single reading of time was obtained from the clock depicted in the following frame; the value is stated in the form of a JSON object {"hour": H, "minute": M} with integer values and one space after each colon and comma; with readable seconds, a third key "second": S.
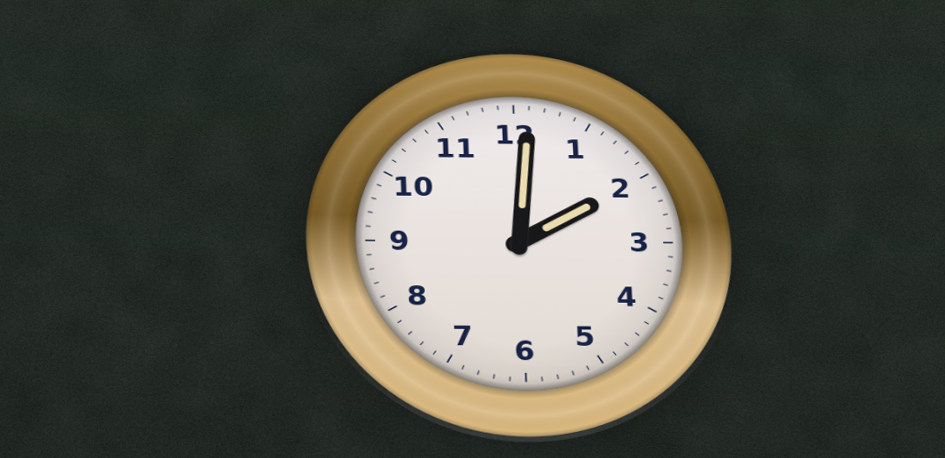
{"hour": 2, "minute": 1}
